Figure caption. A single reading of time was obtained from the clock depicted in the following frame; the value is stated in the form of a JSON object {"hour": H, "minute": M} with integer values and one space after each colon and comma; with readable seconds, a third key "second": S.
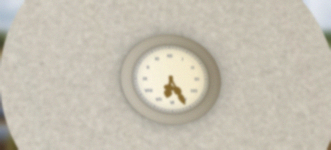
{"hour": 6, "minute": 26}
